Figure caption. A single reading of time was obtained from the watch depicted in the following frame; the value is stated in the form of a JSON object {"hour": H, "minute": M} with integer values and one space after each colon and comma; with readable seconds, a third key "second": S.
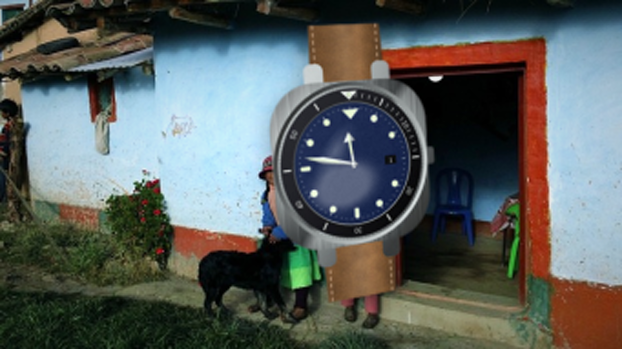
{"hour": 11, "minute": 47}
